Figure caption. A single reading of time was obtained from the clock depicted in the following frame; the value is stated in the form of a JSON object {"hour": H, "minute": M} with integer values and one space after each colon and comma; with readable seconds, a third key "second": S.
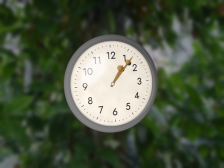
{"hour": 1, "minute": 7}
